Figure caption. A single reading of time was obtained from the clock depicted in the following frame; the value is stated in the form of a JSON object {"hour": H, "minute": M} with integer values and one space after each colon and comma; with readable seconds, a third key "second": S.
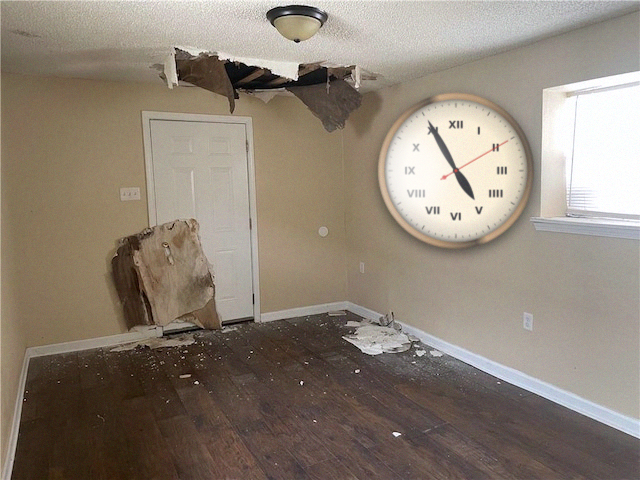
{"hour": 4, "minute": 55, "second": 10}
